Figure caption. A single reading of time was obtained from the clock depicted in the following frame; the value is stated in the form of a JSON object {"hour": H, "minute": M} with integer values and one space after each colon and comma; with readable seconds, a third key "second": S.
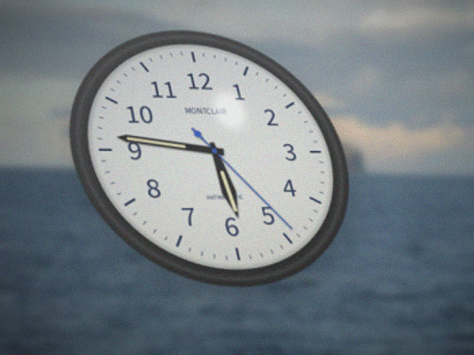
{"hour": 5, "minute": 46, "second": 24}
